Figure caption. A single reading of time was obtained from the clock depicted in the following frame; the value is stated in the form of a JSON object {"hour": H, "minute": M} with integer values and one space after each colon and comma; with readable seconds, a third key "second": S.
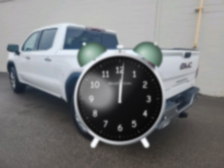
{"hour": 12, "minute": 1}
